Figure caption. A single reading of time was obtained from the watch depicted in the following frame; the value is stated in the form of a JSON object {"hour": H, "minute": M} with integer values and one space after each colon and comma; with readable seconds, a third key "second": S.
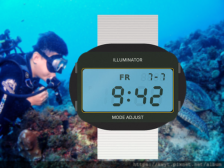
{"hour": 9, "minute": 42}
